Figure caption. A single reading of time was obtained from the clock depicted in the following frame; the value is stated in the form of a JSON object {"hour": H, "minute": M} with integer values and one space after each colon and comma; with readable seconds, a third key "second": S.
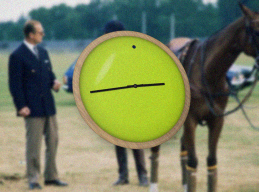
{"hour": 2, "minute": 43}
